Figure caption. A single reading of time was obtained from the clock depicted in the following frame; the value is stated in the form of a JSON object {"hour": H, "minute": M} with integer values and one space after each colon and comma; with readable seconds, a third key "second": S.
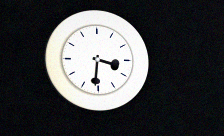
{"hour": 3, "minute": 31}
